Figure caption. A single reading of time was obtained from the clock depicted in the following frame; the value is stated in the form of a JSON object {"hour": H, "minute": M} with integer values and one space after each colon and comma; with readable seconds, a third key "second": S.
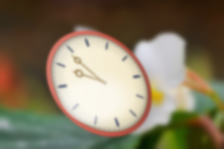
{"hour": 9, "minute": 54}
